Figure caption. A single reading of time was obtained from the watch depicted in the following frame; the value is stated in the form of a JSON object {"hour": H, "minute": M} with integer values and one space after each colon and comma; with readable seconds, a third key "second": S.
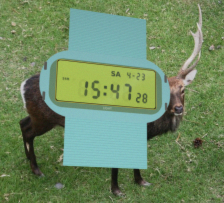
{"hour": 15, "minute": 47, "second": 28}
